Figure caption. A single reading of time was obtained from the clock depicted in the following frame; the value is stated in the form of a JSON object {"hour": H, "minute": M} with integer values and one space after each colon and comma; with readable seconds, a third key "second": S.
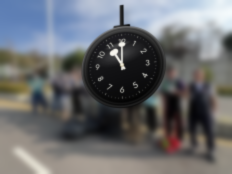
{"hour": 11, "minute": 0}
